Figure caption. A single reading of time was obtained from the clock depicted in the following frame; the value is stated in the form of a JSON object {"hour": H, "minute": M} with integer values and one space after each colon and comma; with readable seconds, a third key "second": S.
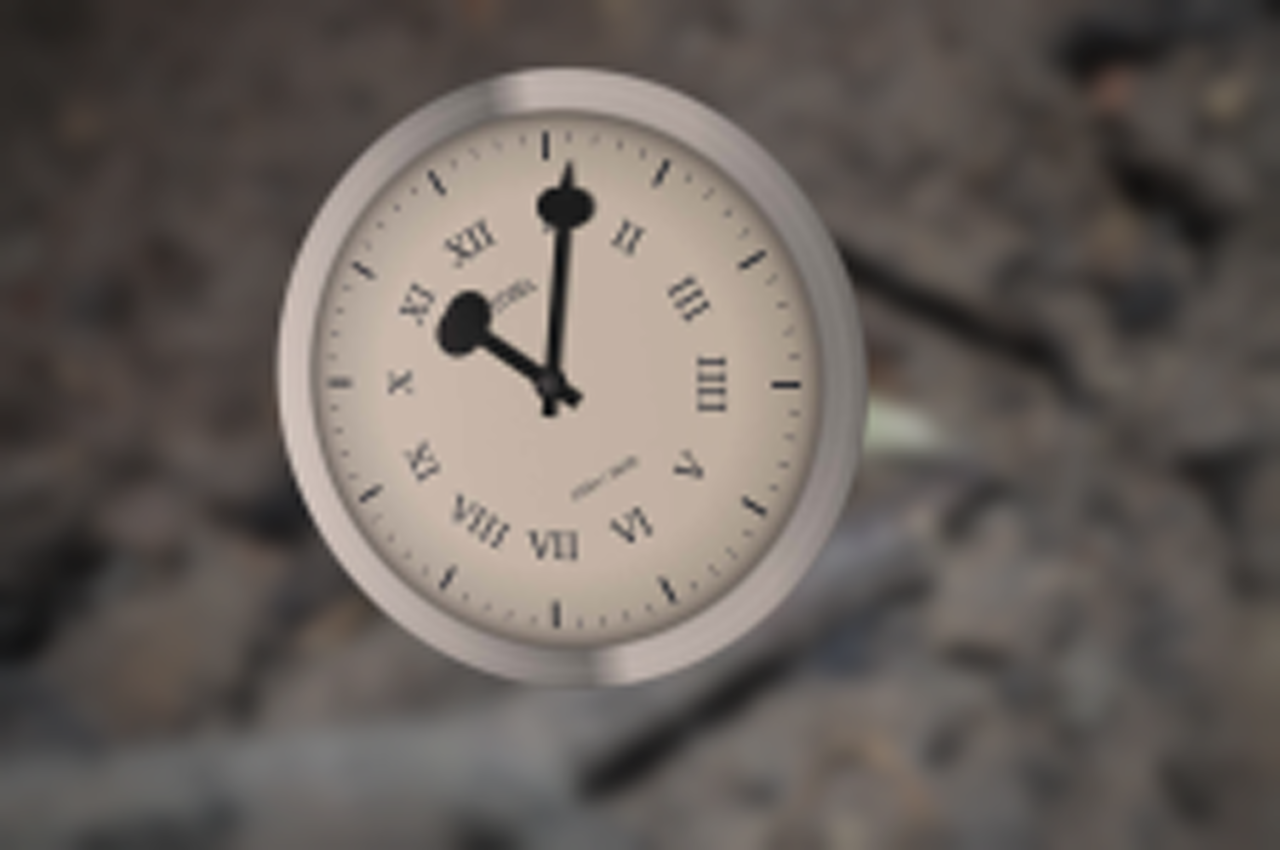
{"hour": 11, "minute": 6}
